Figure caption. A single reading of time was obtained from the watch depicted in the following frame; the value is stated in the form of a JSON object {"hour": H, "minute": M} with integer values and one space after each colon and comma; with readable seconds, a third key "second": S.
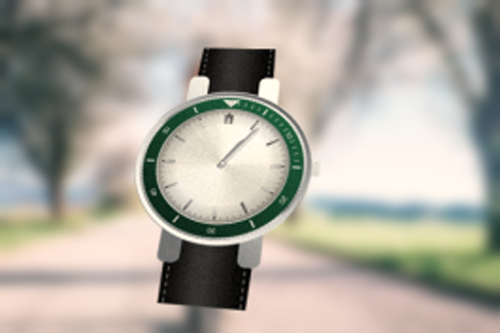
{"hour": 1, "minute": 6}
